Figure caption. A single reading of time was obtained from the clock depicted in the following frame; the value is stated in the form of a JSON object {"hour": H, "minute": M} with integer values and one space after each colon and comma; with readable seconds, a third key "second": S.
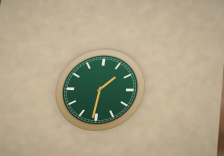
{"hour": 1, "minute": 31}
